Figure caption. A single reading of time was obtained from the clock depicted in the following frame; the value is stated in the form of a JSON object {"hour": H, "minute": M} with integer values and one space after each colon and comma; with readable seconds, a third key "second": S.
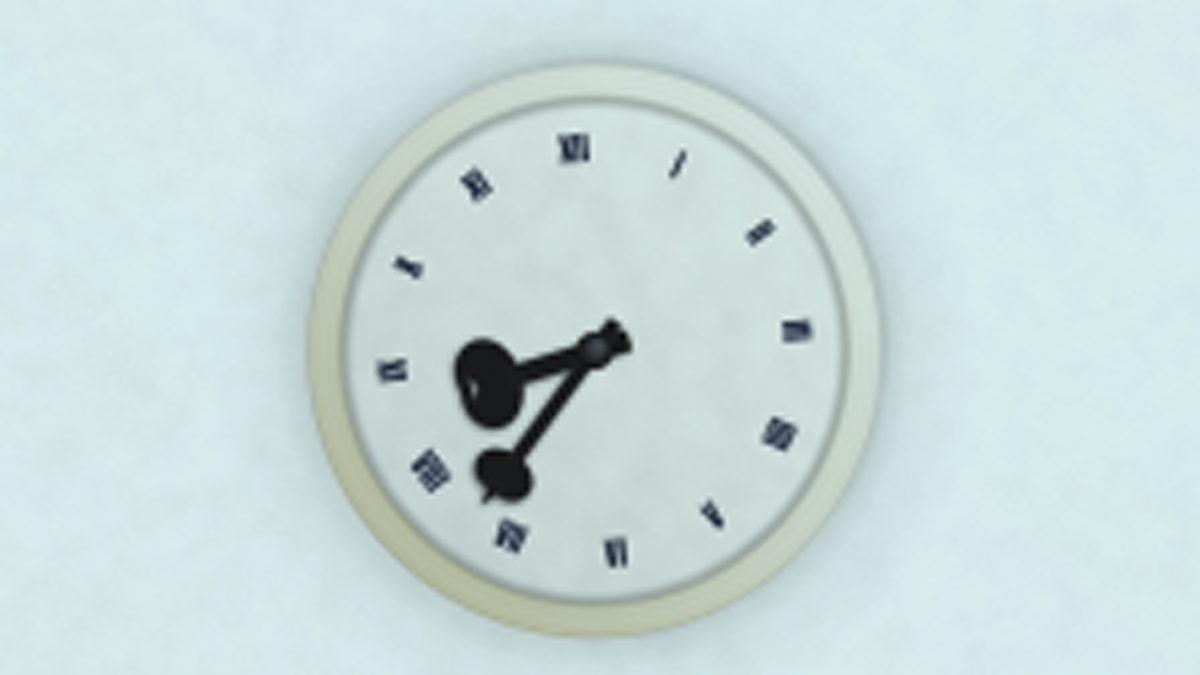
{"hour": 8, "minute": 37}
